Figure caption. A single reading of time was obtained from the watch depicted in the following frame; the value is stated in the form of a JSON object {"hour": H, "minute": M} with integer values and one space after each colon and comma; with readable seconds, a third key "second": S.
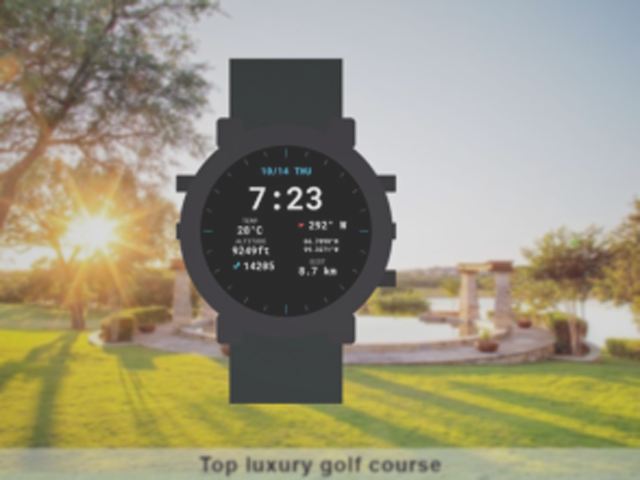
{"hour": 7, "minute": 23}
